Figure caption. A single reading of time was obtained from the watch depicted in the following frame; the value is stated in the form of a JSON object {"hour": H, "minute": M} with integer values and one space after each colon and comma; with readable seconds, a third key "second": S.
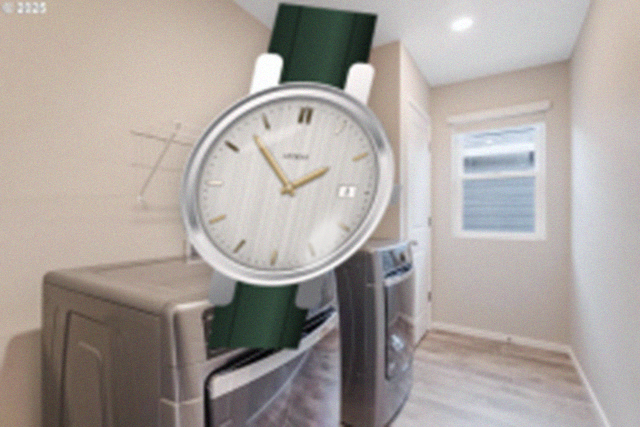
{"hour": 1, "minute": 53}
